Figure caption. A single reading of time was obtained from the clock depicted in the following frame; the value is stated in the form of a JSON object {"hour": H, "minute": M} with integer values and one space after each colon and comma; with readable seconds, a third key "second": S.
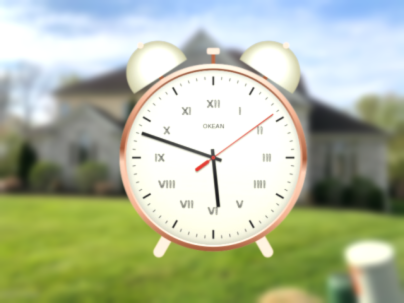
{"hour": 5, "minute": 48, "second": 9}
